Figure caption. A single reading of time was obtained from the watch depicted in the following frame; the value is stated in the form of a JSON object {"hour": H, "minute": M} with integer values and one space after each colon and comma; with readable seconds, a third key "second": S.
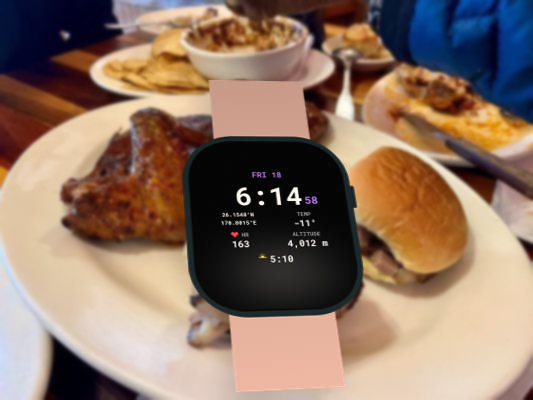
{"hour": 6, "minute": 14, "second": 58}
